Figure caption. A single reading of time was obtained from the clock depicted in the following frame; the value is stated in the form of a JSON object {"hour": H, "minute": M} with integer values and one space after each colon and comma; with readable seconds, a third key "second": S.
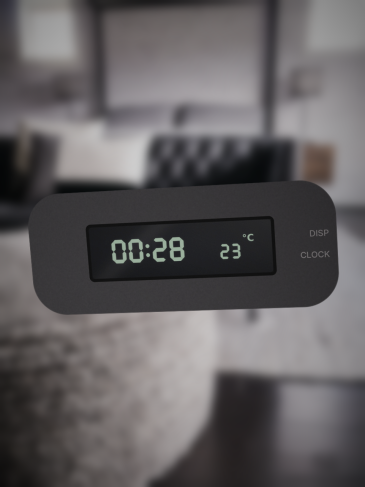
{"hour": 0, "minute": 28}
